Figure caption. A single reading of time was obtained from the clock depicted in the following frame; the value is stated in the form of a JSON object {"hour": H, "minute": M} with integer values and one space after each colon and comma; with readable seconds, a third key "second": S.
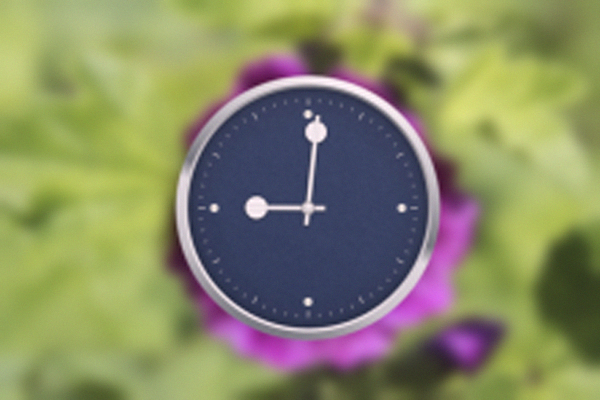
{"hour": 9, "minute": 1}
